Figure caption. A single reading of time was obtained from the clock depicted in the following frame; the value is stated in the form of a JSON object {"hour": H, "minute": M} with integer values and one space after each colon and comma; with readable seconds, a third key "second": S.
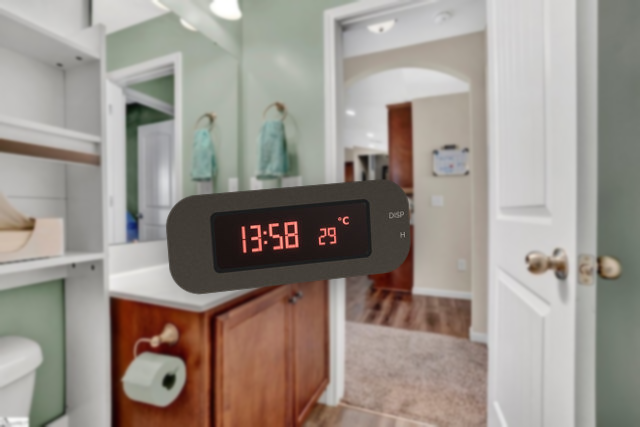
{"hour": 13, "minute": 58}
